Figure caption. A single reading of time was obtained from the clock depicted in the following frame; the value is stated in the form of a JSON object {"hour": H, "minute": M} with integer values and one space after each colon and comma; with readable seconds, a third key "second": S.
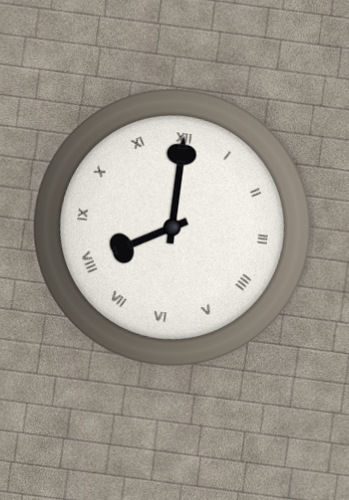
{"hour": 8, "minute": 0}
